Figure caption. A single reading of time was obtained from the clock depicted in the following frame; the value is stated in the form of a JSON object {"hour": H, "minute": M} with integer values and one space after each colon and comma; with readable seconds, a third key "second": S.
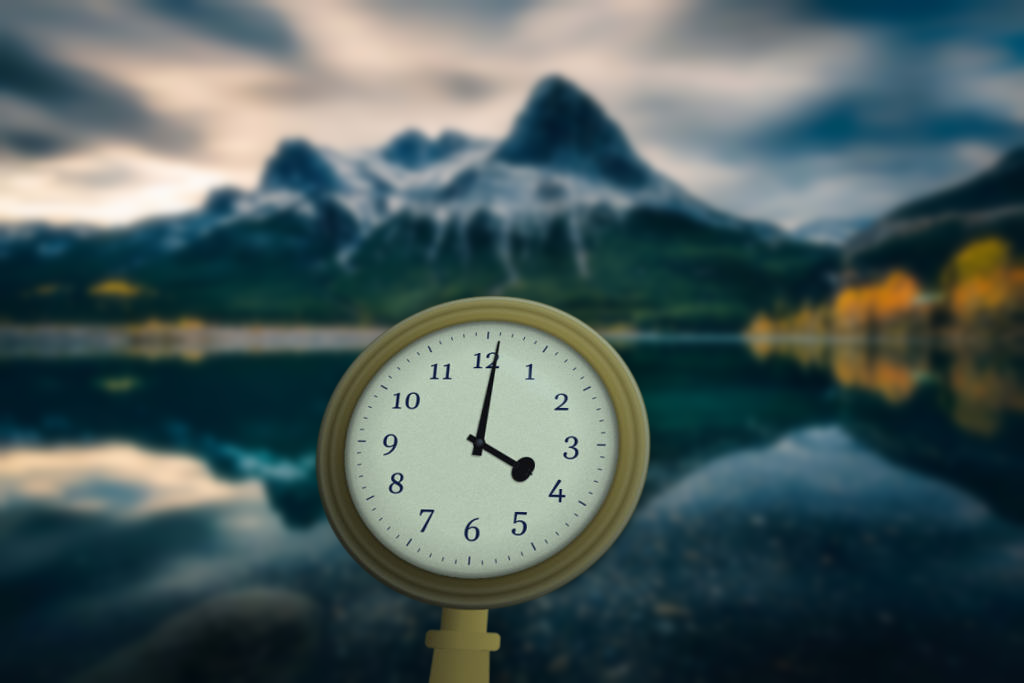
{"hour": 4, "minute": 1}
